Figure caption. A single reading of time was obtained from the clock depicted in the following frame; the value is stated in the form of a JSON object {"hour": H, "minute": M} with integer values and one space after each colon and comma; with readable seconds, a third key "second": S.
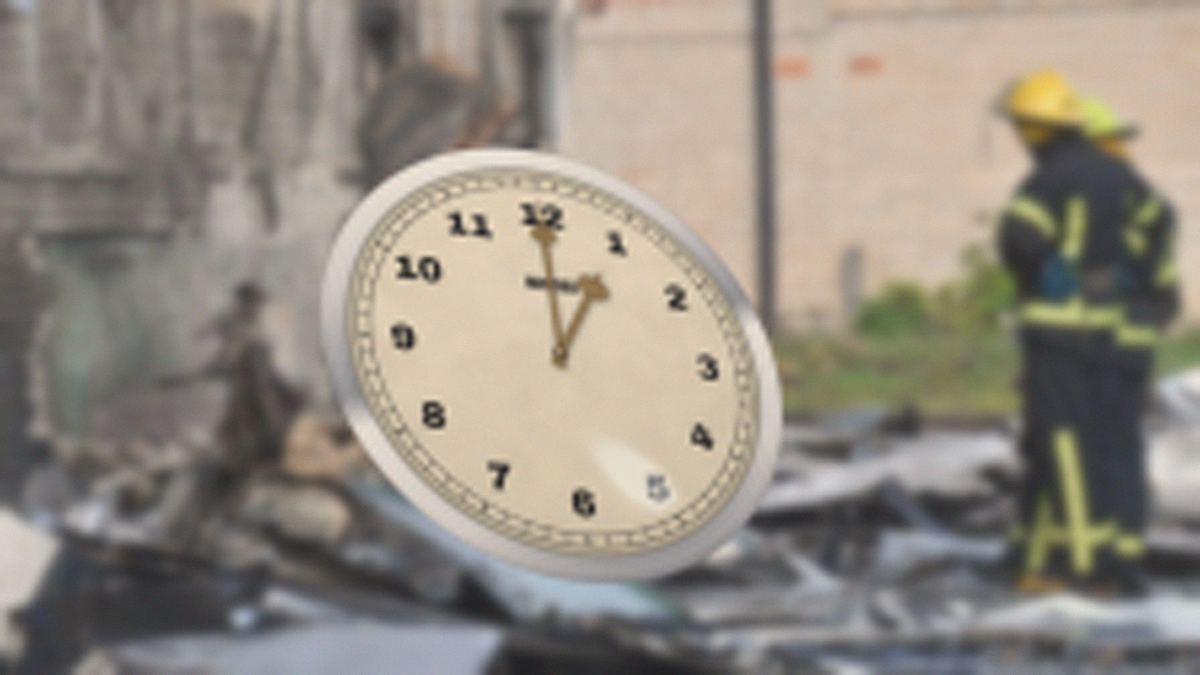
{"hour": 1, "minute": 0}
